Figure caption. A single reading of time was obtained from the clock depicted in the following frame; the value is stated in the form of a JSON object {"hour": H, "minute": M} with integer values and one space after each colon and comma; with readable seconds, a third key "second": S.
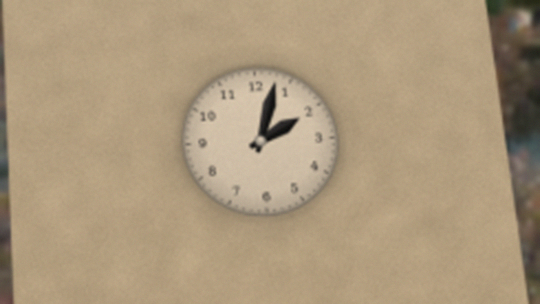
{"hour": 2, "minute": 3}
